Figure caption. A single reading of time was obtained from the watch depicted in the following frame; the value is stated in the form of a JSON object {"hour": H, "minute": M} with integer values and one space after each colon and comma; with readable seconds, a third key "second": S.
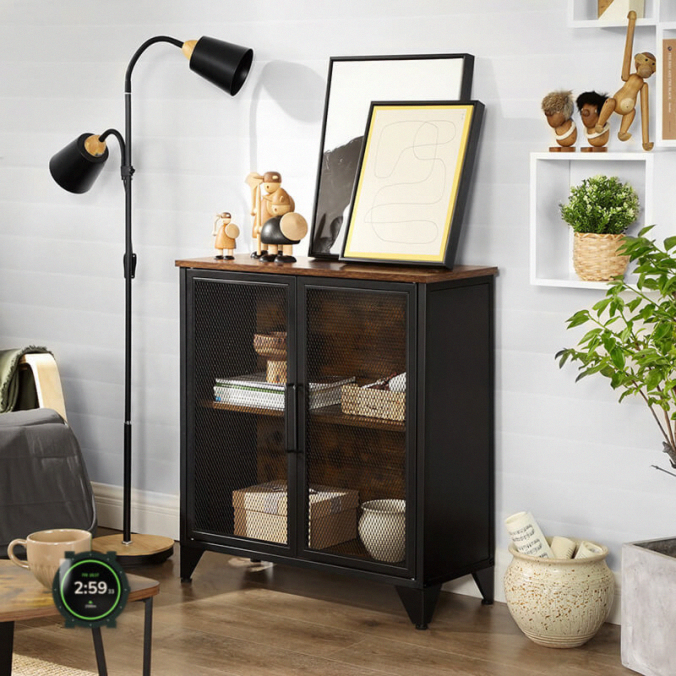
{"hour": 2, "minute": 59}
